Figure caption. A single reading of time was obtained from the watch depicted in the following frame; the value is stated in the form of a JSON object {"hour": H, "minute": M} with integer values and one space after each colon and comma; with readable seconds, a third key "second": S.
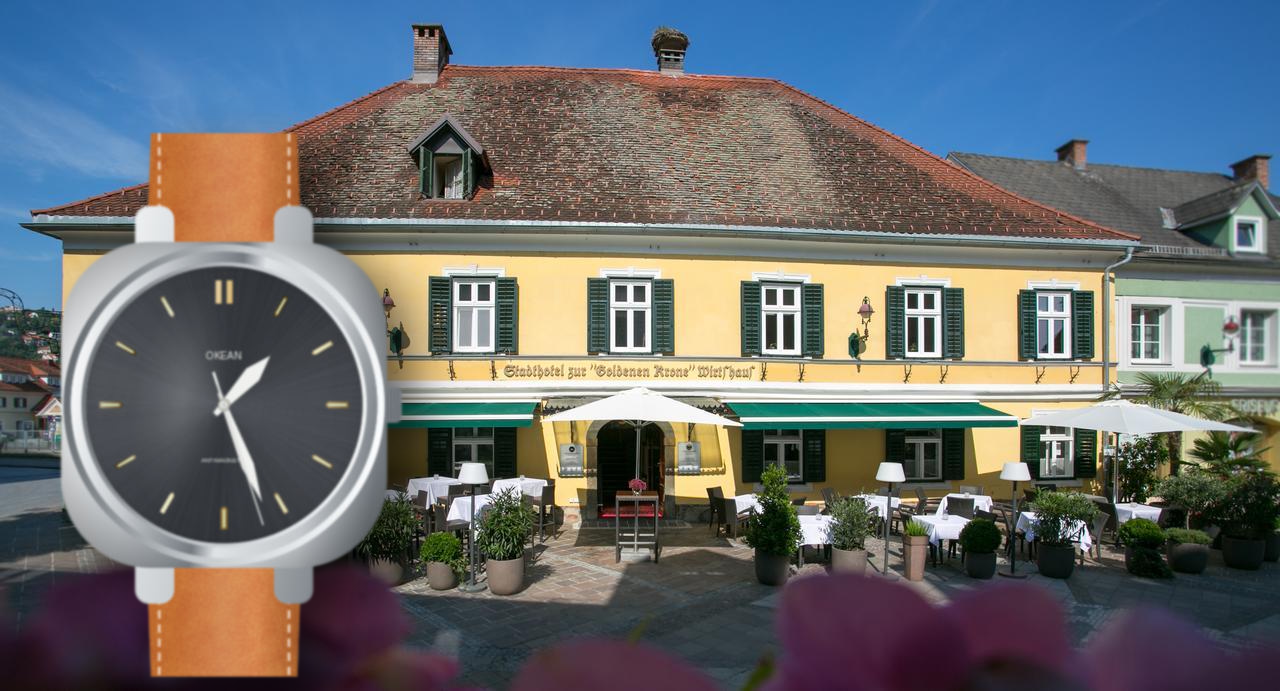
{"hour": 1, "minute": 26, "second": 27}
